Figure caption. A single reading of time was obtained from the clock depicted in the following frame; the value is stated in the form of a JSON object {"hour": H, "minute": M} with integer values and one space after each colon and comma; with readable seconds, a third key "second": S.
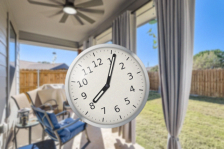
{"hour": 8, "minute": 6}
